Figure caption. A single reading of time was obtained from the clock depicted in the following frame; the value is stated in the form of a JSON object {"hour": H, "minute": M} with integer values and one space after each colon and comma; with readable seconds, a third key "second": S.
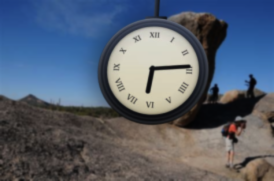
{"hour": 6, "minute": 14}
